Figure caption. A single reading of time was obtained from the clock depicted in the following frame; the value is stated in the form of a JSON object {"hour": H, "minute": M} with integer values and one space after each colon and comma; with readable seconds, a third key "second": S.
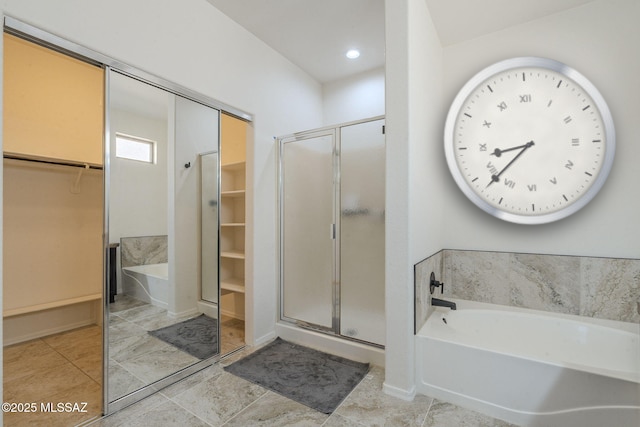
{"hour": 8, "minute": 38}
